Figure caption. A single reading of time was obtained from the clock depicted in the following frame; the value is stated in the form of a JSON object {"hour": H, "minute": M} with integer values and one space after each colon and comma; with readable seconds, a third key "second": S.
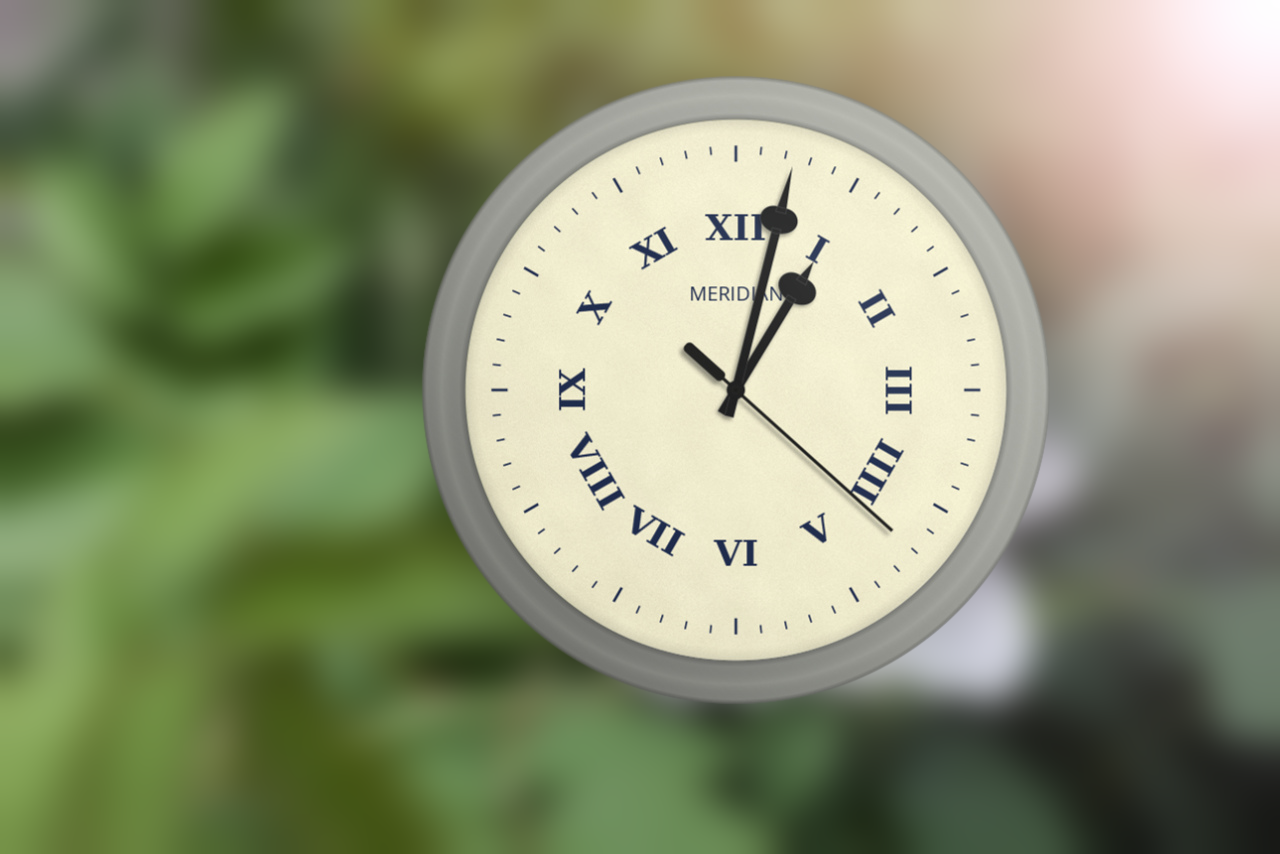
{"hour": 1, "minute": 2, "second": 22}
